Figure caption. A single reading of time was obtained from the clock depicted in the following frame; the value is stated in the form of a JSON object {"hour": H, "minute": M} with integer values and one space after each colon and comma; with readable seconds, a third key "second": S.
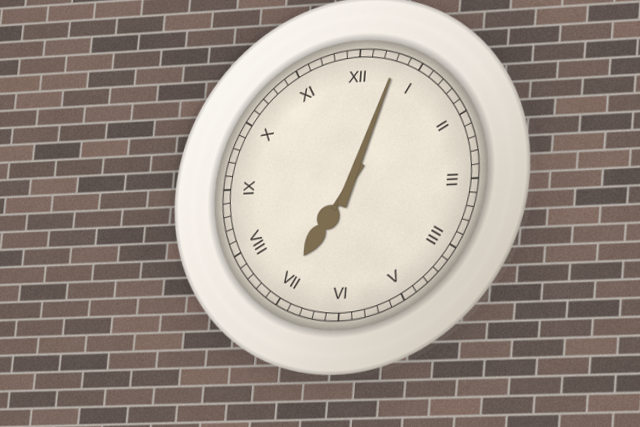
{"hour": 7, "minute": 3}
